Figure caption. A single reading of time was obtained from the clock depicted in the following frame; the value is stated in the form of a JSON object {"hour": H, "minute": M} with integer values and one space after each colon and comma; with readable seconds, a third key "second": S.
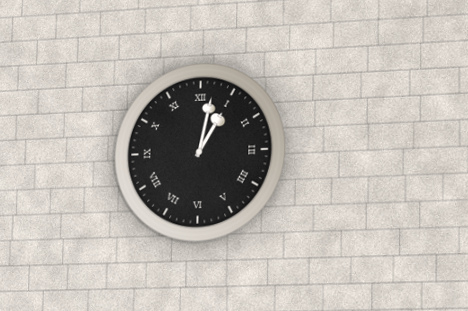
{"hour": 1, "minute": 2}
